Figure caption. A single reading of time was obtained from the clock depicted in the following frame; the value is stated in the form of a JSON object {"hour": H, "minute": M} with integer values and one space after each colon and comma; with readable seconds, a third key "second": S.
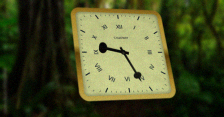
{"hour": 9, "minute": 26}
